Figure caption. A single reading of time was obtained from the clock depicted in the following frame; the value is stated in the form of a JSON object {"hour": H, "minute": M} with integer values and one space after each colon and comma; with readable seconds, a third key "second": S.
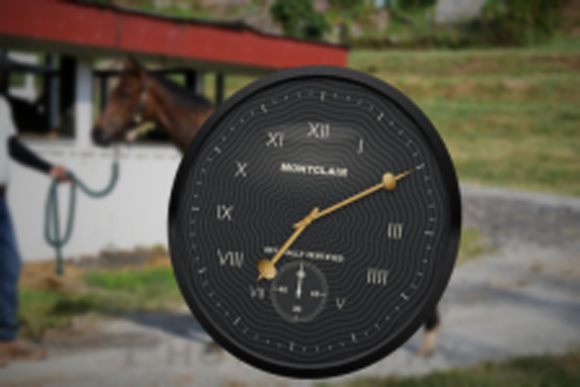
{"hour": 7, "minute": 10}
